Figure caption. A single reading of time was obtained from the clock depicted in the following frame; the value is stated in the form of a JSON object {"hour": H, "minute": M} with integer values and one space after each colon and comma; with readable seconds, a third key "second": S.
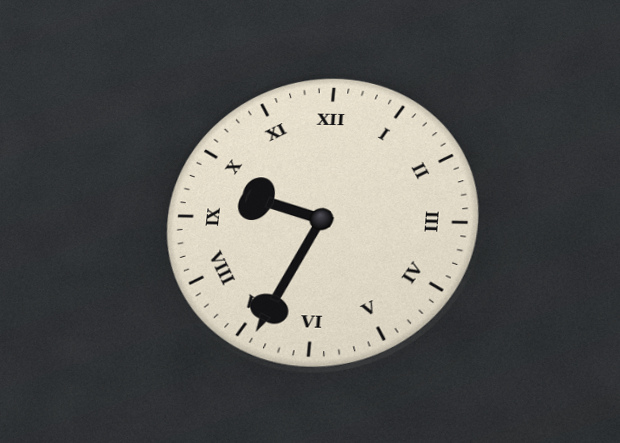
{"hour": 9, "minute": 34}
